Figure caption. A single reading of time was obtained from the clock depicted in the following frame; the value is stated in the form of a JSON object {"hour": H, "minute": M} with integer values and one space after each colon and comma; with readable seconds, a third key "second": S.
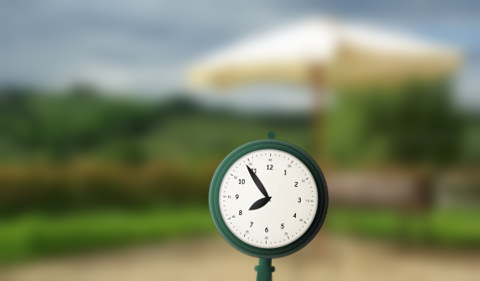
{"hour": 7, "minute": 54}
